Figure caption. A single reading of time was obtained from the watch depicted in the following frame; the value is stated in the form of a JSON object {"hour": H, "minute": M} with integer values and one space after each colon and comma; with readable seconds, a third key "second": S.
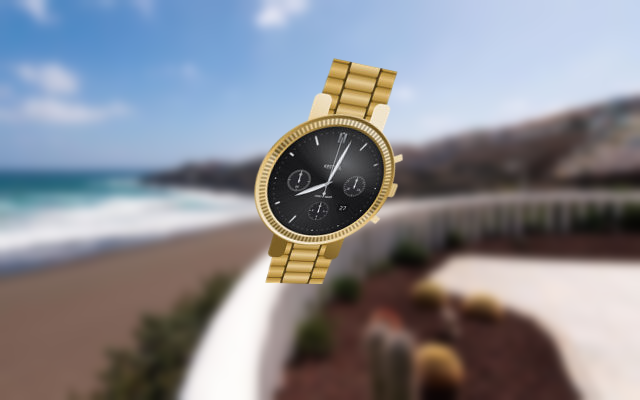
{"hour": 8, "minute": 2}
